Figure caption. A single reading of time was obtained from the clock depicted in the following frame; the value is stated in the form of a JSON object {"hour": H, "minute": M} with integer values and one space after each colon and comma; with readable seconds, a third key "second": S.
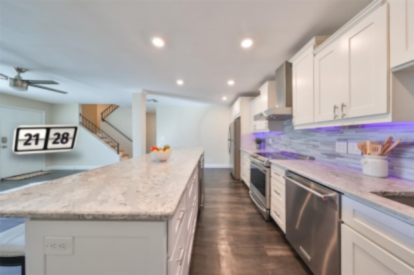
{"hour": 21, "minute": 28}
